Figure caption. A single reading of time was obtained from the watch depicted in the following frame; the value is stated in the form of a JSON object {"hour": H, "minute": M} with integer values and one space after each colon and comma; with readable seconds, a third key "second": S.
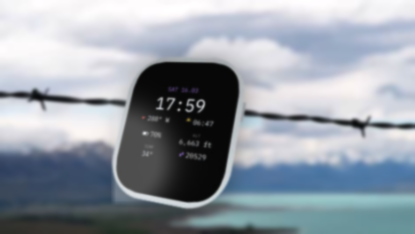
{"hour": 17, "minute": 59}
